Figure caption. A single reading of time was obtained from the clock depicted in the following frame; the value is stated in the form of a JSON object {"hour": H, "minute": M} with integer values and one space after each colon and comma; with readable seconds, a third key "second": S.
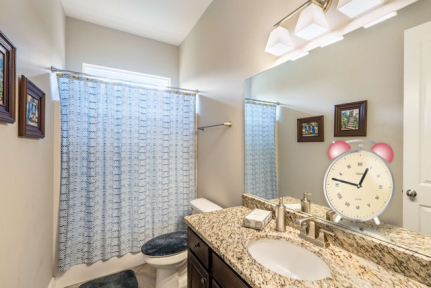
{"hour": 12, "minute": 47}
